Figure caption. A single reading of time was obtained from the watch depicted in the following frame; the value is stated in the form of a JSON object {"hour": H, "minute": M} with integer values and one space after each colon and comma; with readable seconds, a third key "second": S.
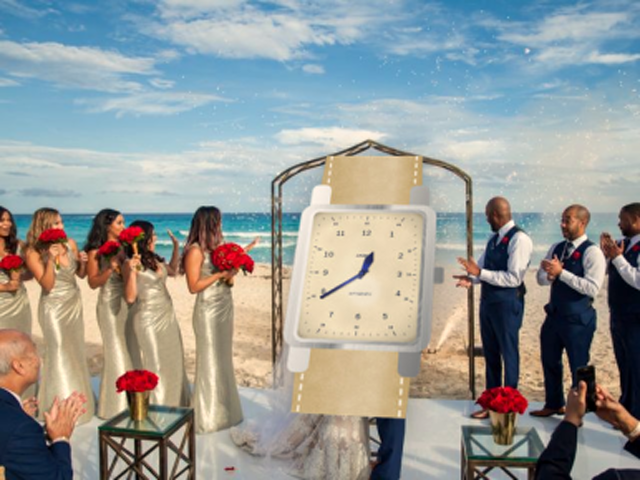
{"hour": 12, "minute": 39}
